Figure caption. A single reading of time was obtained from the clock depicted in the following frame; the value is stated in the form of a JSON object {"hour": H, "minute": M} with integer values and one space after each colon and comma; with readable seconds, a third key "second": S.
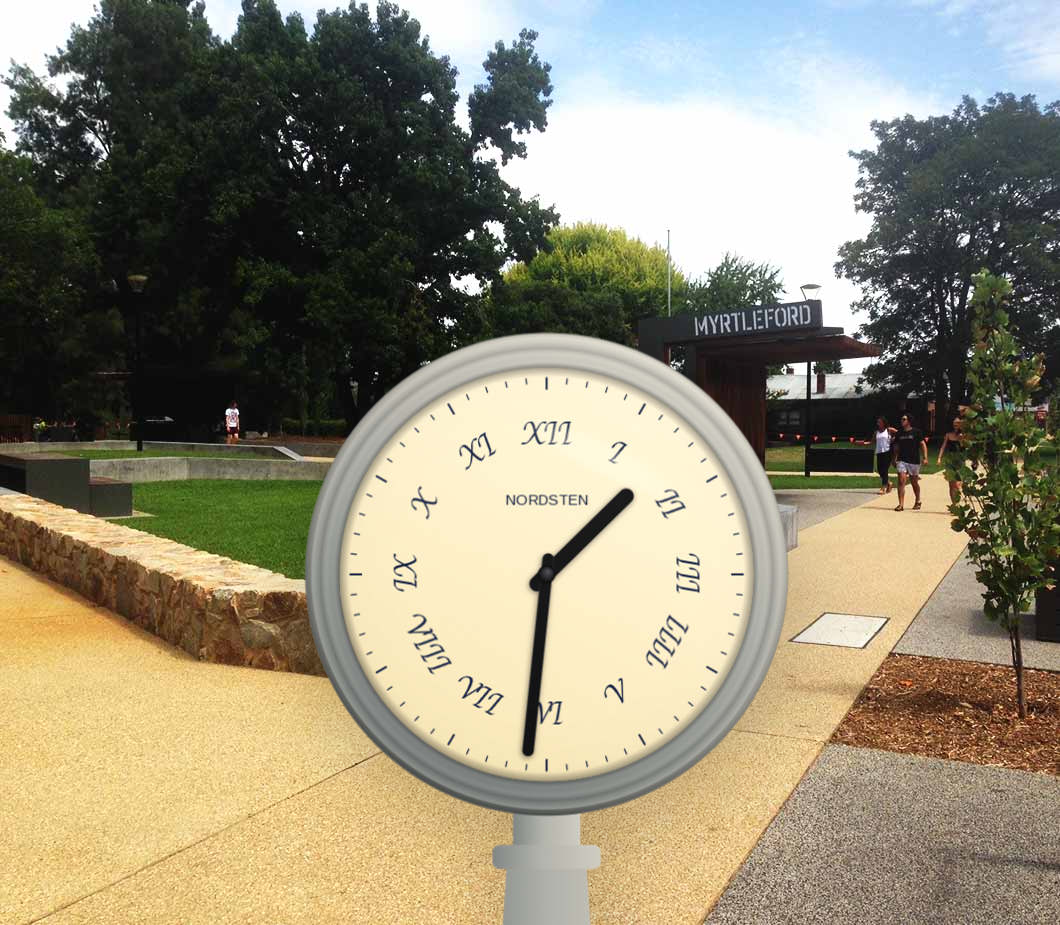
{"hour": 1, "minute": 31}
